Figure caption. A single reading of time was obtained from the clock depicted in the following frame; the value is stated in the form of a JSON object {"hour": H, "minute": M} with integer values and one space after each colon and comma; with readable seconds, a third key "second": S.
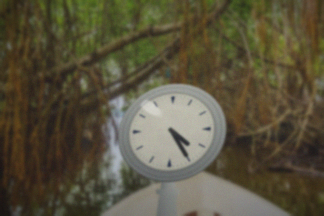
{"hour": 4, "minute": 25}
